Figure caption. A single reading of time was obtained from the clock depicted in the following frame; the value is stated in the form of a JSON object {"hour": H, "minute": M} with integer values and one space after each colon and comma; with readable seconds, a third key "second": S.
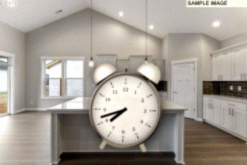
{"hour": 7, "minute": 42}
